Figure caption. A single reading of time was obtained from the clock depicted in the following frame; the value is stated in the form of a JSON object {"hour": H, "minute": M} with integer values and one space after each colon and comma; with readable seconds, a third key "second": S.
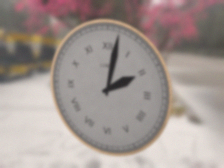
{"hour": 2, "minute": 2}
